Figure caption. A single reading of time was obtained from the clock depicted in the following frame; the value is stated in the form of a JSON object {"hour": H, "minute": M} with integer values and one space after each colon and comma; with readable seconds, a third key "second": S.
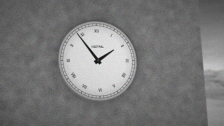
{"hour": 1, "minute": 54}
